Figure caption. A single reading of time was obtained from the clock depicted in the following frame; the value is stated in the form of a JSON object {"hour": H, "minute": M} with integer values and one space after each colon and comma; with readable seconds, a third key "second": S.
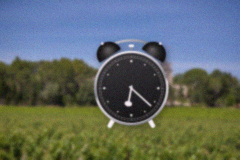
{"hour": 6, "minute": 22}
